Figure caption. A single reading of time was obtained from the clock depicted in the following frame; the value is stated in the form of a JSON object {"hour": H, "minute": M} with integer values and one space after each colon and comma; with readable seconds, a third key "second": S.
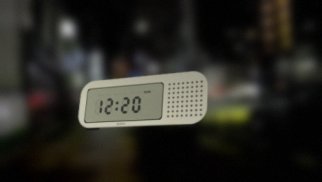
{"hour": 12, "minute": 20}
